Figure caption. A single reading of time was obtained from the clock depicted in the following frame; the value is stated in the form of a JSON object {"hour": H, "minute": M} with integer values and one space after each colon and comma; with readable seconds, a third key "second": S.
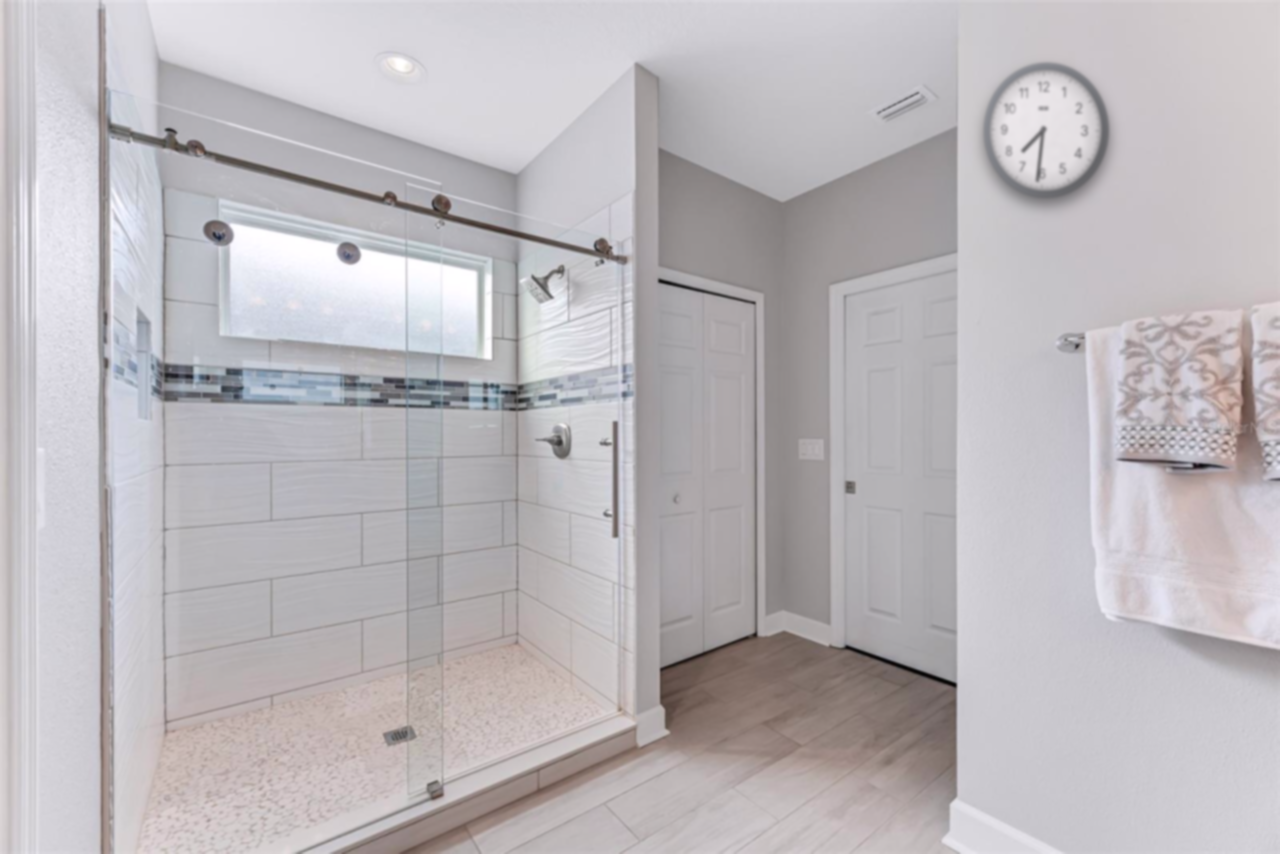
{"hour": 7, "minute": 31}
